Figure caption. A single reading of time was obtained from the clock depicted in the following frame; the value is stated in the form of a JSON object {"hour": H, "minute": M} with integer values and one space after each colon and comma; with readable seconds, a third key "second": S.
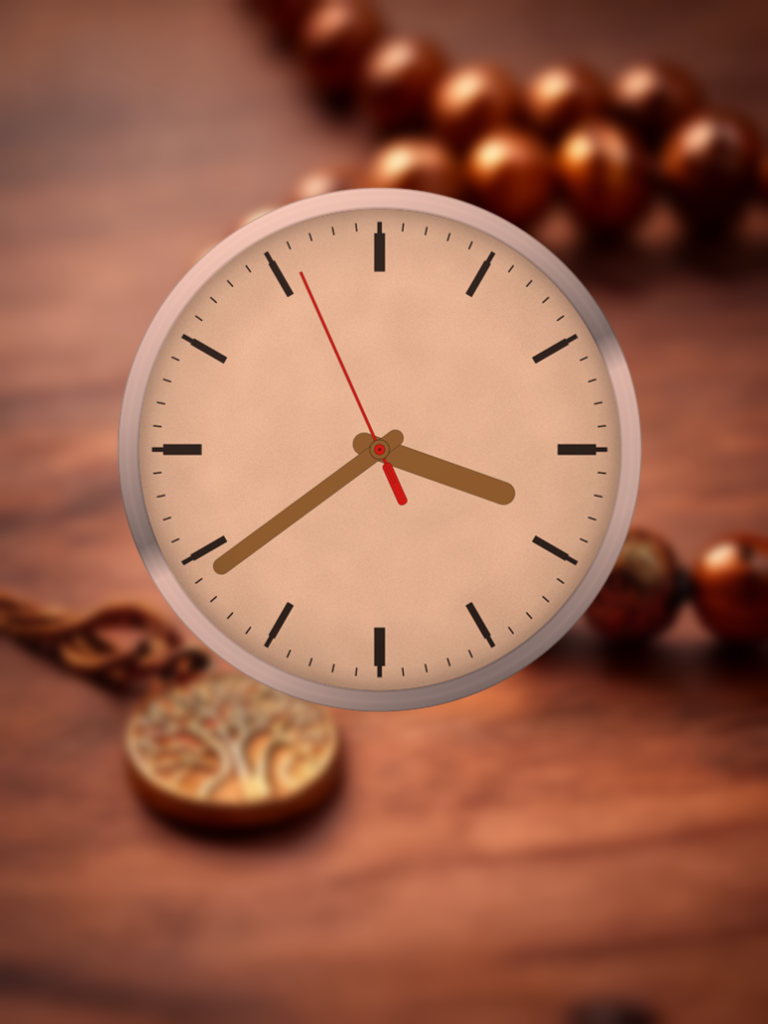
{"hour": 3, "minute": 38, "second": 56}
